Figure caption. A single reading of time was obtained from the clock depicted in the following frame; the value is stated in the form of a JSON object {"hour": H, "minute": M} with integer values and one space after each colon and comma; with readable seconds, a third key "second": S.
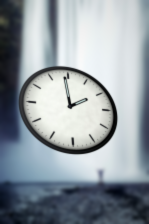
{"hour": 1, "minute": 59}
